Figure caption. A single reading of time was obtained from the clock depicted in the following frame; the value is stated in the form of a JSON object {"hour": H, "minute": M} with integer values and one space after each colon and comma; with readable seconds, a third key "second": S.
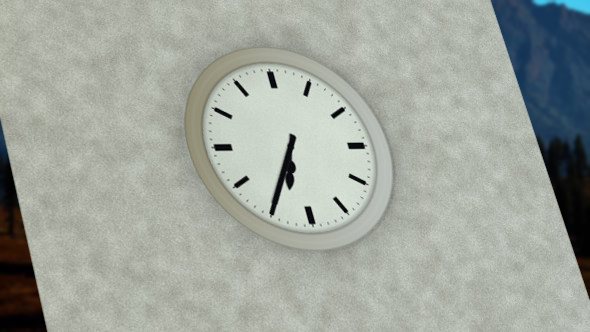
{"hour": 6, "minute": 35}
